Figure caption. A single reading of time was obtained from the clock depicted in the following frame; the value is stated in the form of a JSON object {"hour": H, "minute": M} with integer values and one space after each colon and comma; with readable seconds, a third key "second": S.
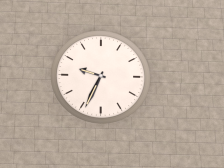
{"hour": 9, "minute": 34}
